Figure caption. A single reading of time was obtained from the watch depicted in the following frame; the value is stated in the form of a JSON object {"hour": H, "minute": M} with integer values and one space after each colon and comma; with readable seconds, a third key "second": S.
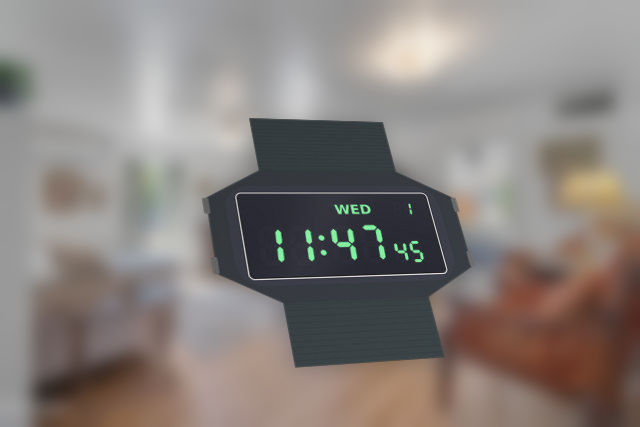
{"hour": 11, "minute": 47, "second": 45}
